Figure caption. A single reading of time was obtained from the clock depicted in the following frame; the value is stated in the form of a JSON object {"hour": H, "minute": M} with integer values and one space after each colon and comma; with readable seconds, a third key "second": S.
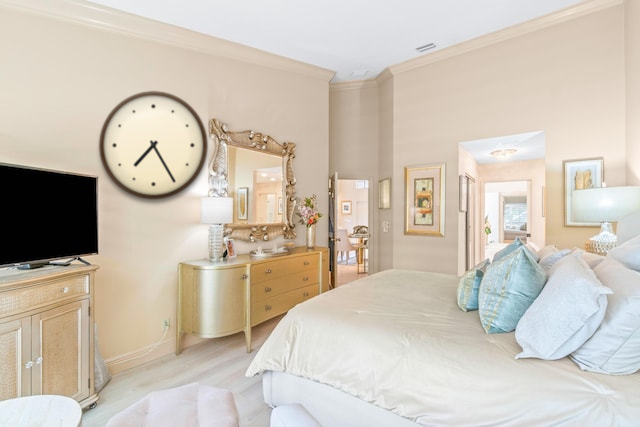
{"hour": 7, "minute": 25}
